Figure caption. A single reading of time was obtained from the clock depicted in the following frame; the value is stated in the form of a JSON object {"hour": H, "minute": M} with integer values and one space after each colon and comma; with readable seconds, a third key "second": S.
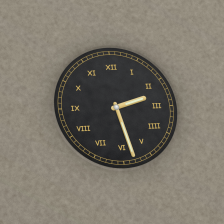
{"hour": 2, "minute": 28}
